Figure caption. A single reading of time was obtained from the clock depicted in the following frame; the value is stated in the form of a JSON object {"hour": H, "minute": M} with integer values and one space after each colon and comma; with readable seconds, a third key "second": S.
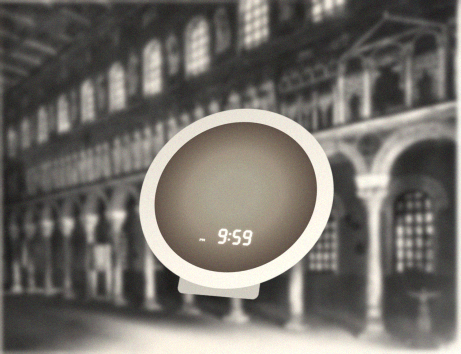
{"hour": 9, "minute": 59}
